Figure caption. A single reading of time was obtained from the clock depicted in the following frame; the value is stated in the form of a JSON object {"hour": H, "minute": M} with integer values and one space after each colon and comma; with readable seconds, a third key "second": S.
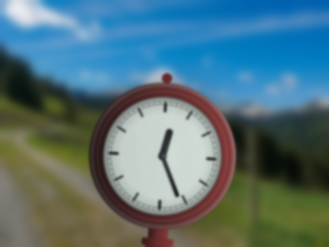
{"hour": 12, "minute": 26}
